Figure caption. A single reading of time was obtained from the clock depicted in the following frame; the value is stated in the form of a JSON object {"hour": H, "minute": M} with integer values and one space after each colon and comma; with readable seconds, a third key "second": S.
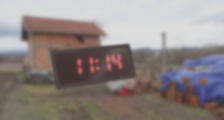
{"hour": 11, "minute": 14}
